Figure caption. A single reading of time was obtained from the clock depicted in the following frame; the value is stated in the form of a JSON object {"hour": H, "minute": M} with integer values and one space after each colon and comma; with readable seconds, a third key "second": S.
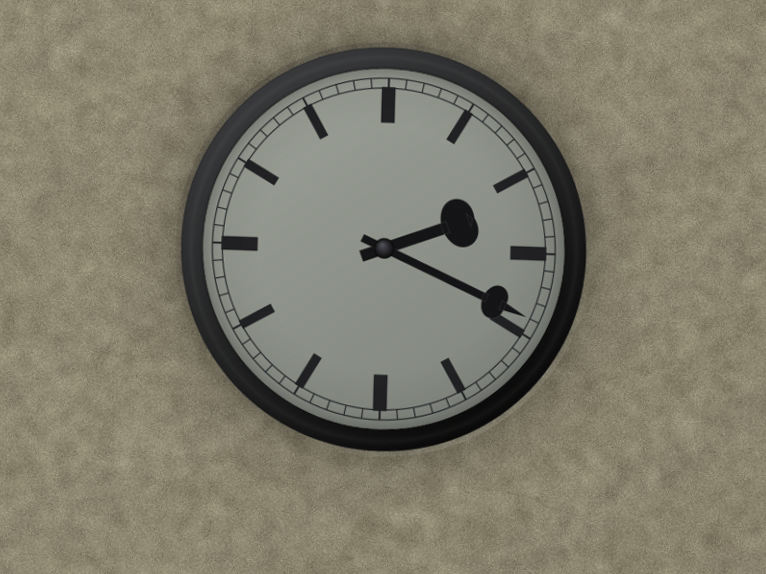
{"hour": 2, "minute": 19}
